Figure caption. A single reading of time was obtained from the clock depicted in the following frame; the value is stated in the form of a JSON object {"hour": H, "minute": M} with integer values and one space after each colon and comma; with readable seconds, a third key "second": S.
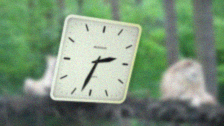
{"hour": 2, "minute": 33}
